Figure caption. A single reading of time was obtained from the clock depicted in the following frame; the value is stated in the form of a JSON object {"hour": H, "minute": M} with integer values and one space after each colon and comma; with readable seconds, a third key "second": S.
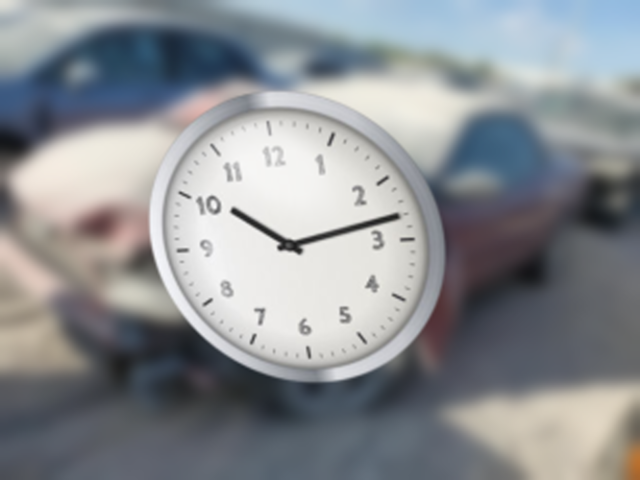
{"hour": 10, "minute": 13}
